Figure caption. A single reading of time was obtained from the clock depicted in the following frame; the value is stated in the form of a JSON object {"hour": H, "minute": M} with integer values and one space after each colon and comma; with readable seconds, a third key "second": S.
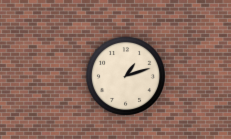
{"hour": 1, "minute": 12}
